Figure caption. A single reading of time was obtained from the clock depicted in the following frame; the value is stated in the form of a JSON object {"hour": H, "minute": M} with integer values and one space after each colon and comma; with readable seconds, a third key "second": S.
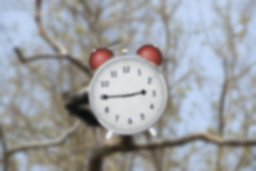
{"hour": 2, "minute": 45}
